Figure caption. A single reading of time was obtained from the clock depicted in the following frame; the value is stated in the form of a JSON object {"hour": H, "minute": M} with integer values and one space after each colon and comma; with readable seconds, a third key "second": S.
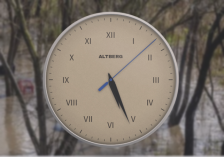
{"hour": 5, "minute": 26, "second": 8}
